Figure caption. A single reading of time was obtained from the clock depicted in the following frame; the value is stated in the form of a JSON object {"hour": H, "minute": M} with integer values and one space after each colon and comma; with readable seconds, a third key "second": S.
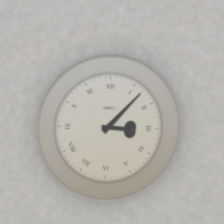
{"hour": 3, "minute": 7}
